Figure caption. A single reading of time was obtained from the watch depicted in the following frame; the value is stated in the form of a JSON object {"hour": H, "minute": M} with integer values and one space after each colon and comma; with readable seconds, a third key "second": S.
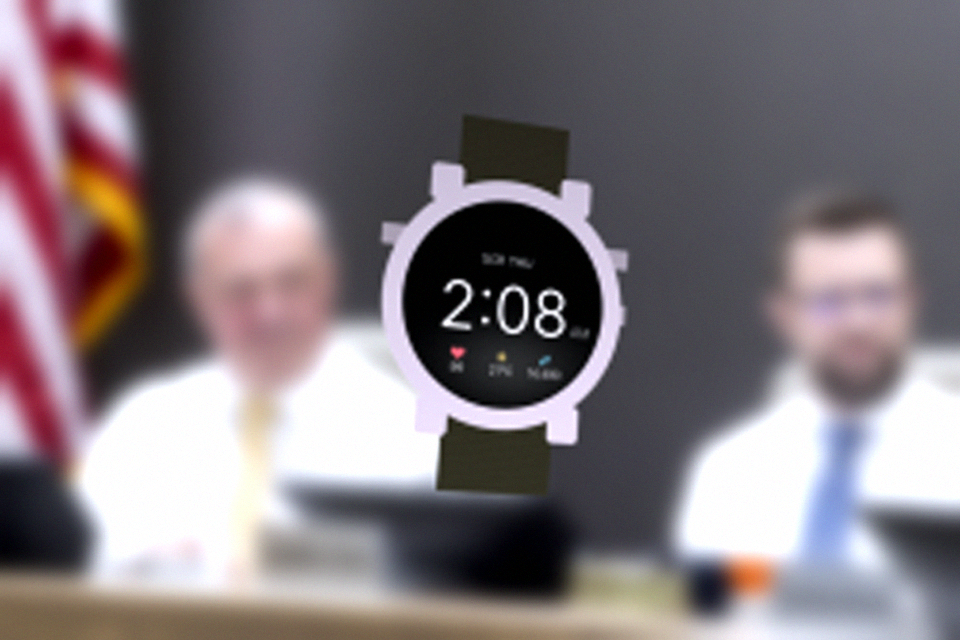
{"hour": 2, "minute": 8}
